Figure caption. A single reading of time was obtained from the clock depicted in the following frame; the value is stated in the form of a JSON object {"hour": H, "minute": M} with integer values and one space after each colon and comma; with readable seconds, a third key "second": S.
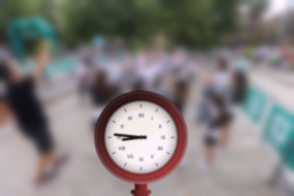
{"hour": 8, "minute": 46}
